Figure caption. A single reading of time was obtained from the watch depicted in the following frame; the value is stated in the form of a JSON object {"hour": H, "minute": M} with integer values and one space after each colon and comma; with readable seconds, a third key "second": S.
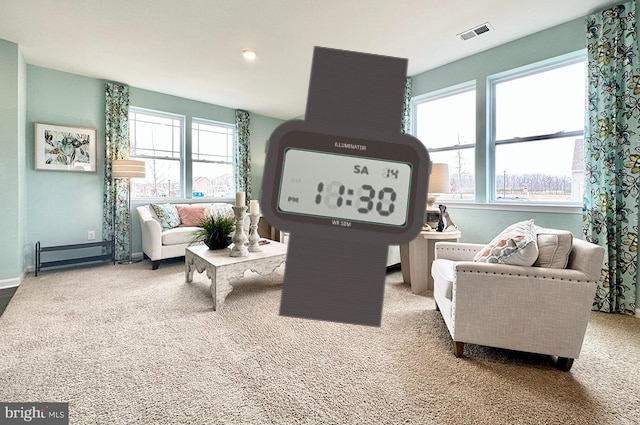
{"hour": 11, "minute": 30}
